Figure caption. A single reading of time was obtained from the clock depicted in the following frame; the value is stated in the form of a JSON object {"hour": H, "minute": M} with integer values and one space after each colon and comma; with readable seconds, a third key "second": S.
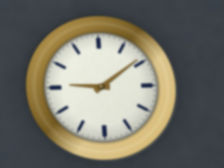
{"hour": 9, "minute": 9}
